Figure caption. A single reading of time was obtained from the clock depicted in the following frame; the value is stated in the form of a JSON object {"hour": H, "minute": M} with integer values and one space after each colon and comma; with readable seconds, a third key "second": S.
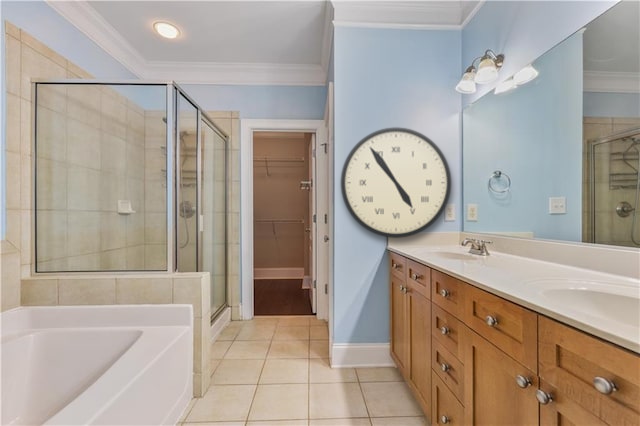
{"hour": 4, "minute": 54}
